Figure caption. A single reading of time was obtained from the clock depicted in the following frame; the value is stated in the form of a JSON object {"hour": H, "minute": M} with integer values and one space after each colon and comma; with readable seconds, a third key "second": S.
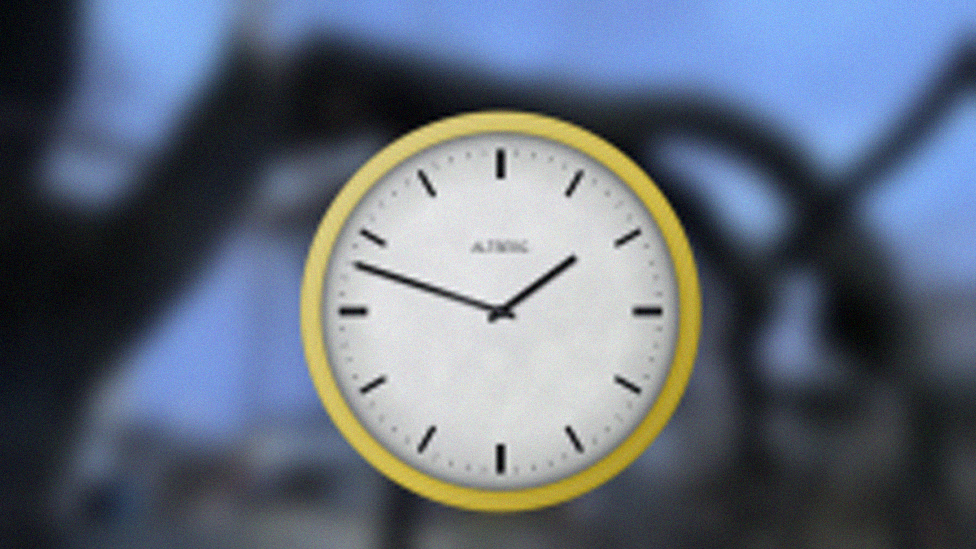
{"hour": 1, "minute": 48}
